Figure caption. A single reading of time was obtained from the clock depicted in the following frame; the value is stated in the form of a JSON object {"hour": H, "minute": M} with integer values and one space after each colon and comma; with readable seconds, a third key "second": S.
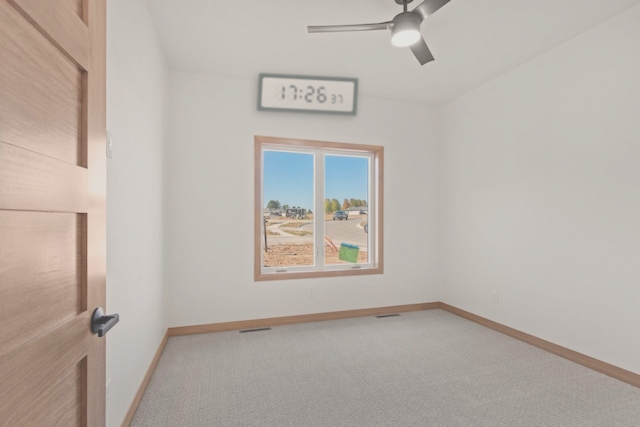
{"hour": 17, "minute": 26}
